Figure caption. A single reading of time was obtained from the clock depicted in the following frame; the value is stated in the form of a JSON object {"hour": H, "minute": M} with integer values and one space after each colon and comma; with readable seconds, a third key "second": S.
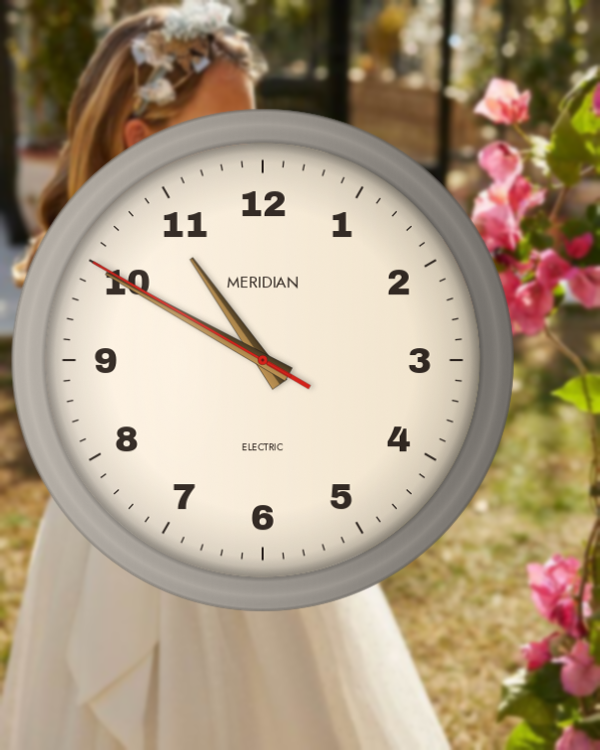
{"hour": 10, "minute": 49, "second": 50}
